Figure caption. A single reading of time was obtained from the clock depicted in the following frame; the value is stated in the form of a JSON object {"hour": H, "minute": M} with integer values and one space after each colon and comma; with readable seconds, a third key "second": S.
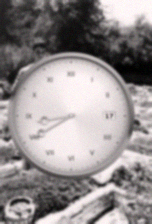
{"hour": 8, "minute": 40}
